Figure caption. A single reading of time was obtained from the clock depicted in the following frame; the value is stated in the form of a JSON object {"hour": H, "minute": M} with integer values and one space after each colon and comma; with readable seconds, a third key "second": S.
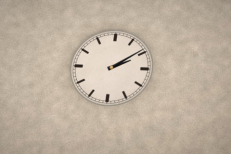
{"hour": 2, "minute": 9}
